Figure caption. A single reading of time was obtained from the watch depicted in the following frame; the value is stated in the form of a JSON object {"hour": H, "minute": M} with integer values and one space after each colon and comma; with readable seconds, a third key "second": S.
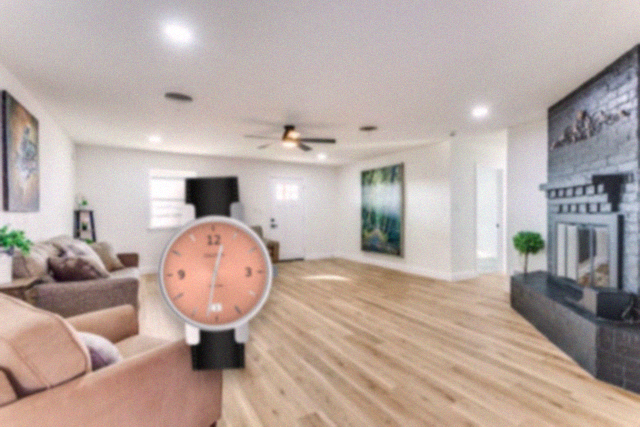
{"hour": 12, "minute": 32}
